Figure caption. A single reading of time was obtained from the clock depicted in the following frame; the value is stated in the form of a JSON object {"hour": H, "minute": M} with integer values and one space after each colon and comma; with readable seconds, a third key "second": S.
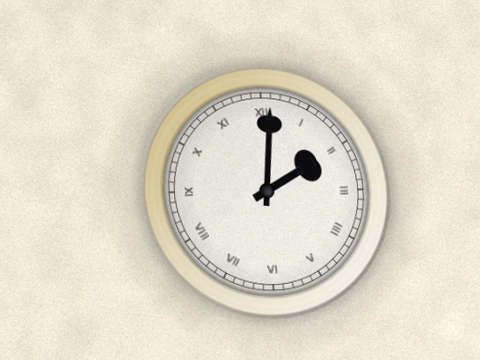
{"hour": 2, "minute": 1}
